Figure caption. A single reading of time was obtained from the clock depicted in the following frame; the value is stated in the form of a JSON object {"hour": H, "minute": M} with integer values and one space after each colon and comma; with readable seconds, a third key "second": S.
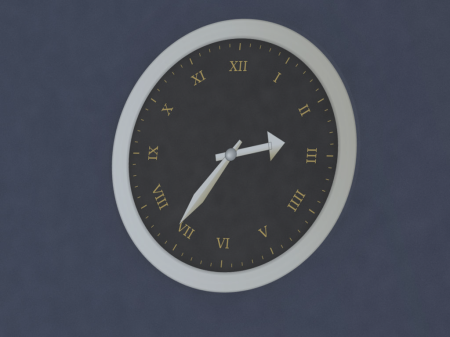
{"hour": 2, "minute": 36}
